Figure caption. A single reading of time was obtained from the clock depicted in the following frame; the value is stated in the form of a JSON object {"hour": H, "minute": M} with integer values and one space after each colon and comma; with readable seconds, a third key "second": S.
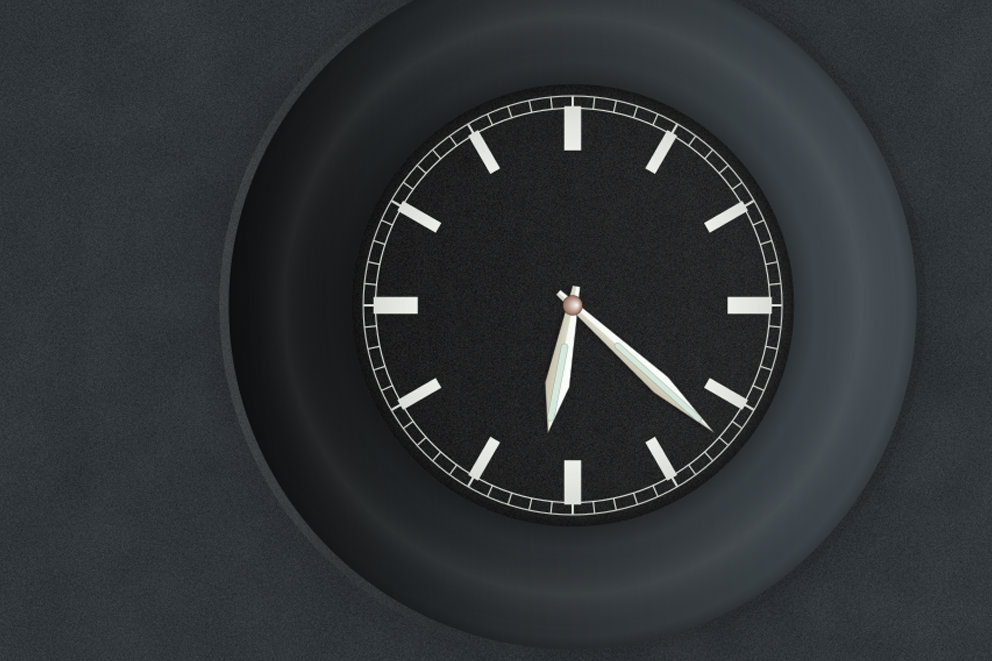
{"hour": 6, "minute": 22}
